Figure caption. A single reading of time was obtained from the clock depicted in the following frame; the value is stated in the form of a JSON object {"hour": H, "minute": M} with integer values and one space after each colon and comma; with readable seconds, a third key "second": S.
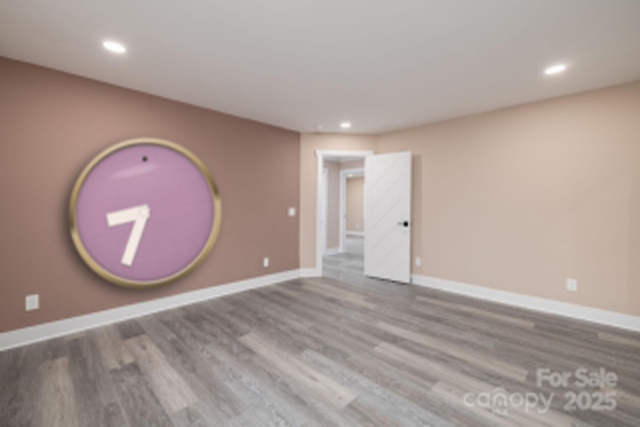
{"hour": 8, "minute": 33}
